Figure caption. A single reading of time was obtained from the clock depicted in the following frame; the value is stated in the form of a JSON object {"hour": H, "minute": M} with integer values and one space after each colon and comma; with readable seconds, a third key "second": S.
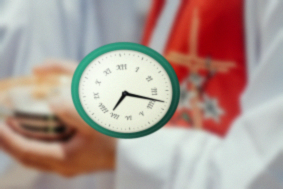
{"hour": 7, "minute": 18}
